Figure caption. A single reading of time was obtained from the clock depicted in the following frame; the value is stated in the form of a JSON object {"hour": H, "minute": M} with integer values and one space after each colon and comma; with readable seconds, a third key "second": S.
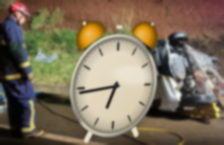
{"hour": 6, "minute": 44}
